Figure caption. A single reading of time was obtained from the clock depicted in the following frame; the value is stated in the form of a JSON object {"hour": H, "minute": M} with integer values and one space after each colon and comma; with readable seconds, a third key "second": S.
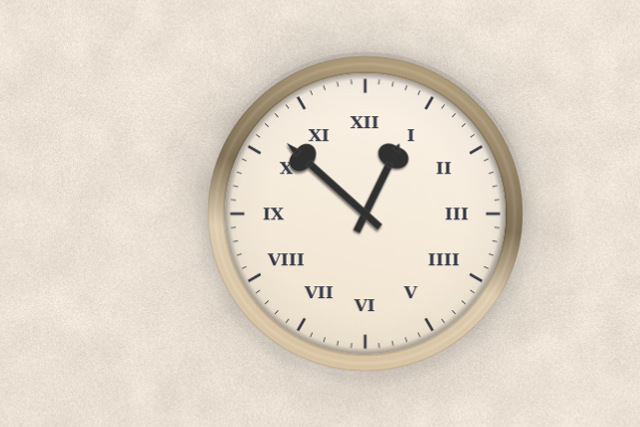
{"hour": 12, "minute": 52}
